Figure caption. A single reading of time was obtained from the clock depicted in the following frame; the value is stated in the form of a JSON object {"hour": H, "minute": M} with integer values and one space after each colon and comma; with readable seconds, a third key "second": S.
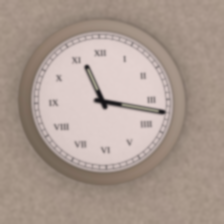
{"hour": 11, "minute": 17}
